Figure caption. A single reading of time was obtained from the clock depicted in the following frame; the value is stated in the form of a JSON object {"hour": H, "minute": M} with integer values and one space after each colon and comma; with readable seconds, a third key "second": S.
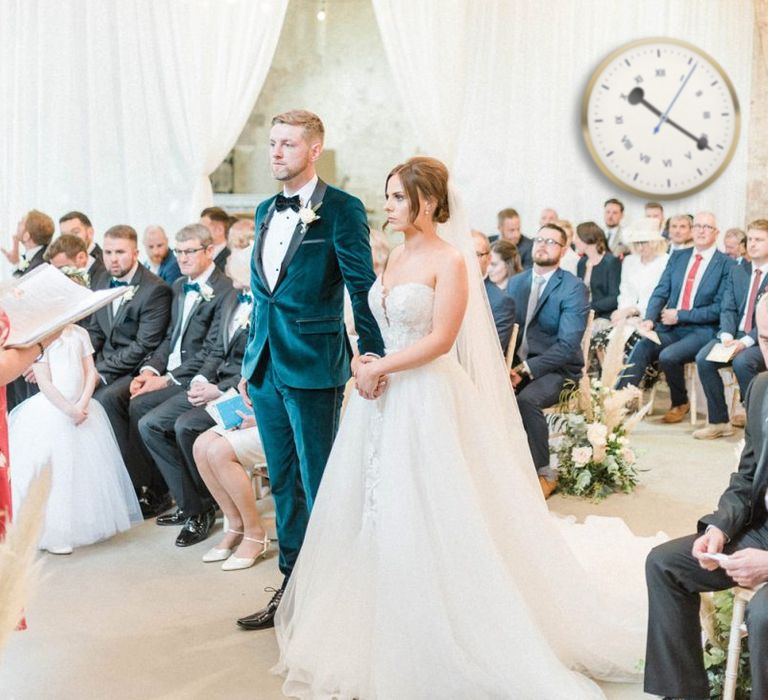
{"hour": 10, "minute": 21, "second": 6}
